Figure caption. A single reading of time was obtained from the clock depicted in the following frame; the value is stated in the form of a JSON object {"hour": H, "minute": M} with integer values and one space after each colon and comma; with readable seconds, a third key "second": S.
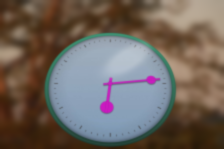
{"hour": 6, "minute": 14}
